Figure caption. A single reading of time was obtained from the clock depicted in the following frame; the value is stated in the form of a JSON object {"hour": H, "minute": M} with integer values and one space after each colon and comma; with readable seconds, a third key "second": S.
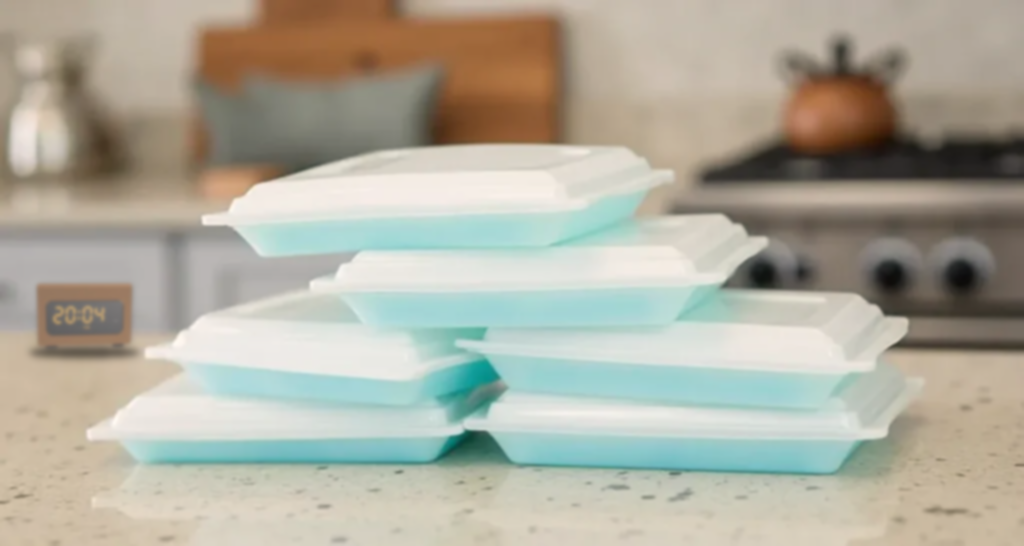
{"hour": 20, "minute": 4}
